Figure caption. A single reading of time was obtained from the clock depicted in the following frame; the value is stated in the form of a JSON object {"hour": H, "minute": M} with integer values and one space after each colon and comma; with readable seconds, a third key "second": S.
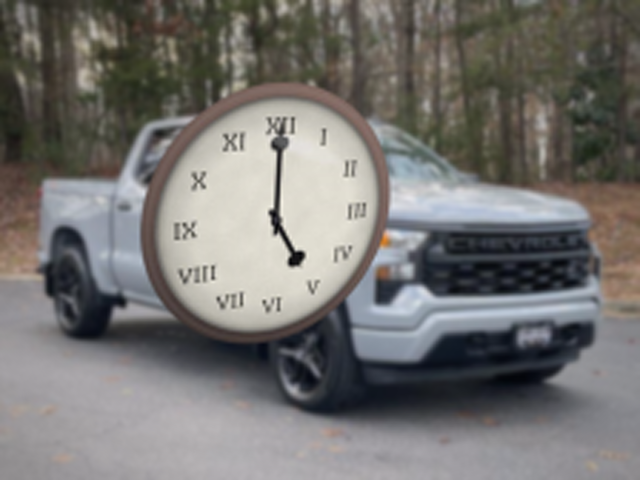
{"hour": 5, "minute": 0}
